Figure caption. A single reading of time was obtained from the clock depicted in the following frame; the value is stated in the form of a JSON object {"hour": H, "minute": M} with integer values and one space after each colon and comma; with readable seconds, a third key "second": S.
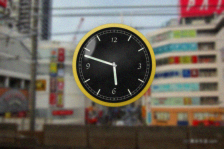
{"hour": 5, "minute": 48}
